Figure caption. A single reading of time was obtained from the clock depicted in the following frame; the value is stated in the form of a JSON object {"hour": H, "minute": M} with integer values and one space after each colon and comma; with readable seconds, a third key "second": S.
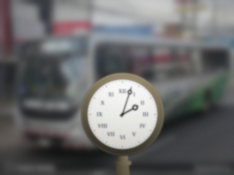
{"hour": 2, "minute": 3}
